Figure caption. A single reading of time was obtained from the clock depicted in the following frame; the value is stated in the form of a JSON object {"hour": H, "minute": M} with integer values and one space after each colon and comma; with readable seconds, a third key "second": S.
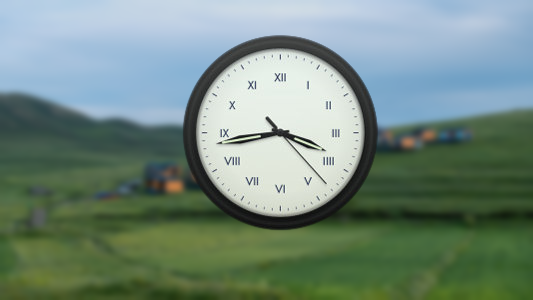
{"hour": 3, "minute": 43, "second": 23}
